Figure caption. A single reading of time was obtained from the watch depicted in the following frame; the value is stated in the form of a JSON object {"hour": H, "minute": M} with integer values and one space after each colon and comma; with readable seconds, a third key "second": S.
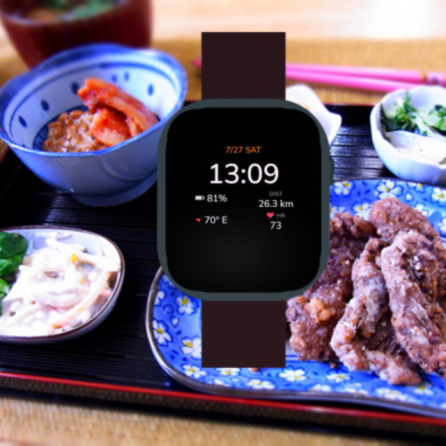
{"hour": 13, "minute": 9}
